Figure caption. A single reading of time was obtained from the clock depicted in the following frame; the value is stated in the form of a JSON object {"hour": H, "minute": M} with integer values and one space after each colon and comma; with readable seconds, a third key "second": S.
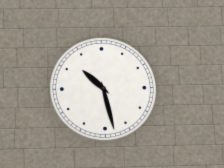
{"hour": 10, "minute": 28}
